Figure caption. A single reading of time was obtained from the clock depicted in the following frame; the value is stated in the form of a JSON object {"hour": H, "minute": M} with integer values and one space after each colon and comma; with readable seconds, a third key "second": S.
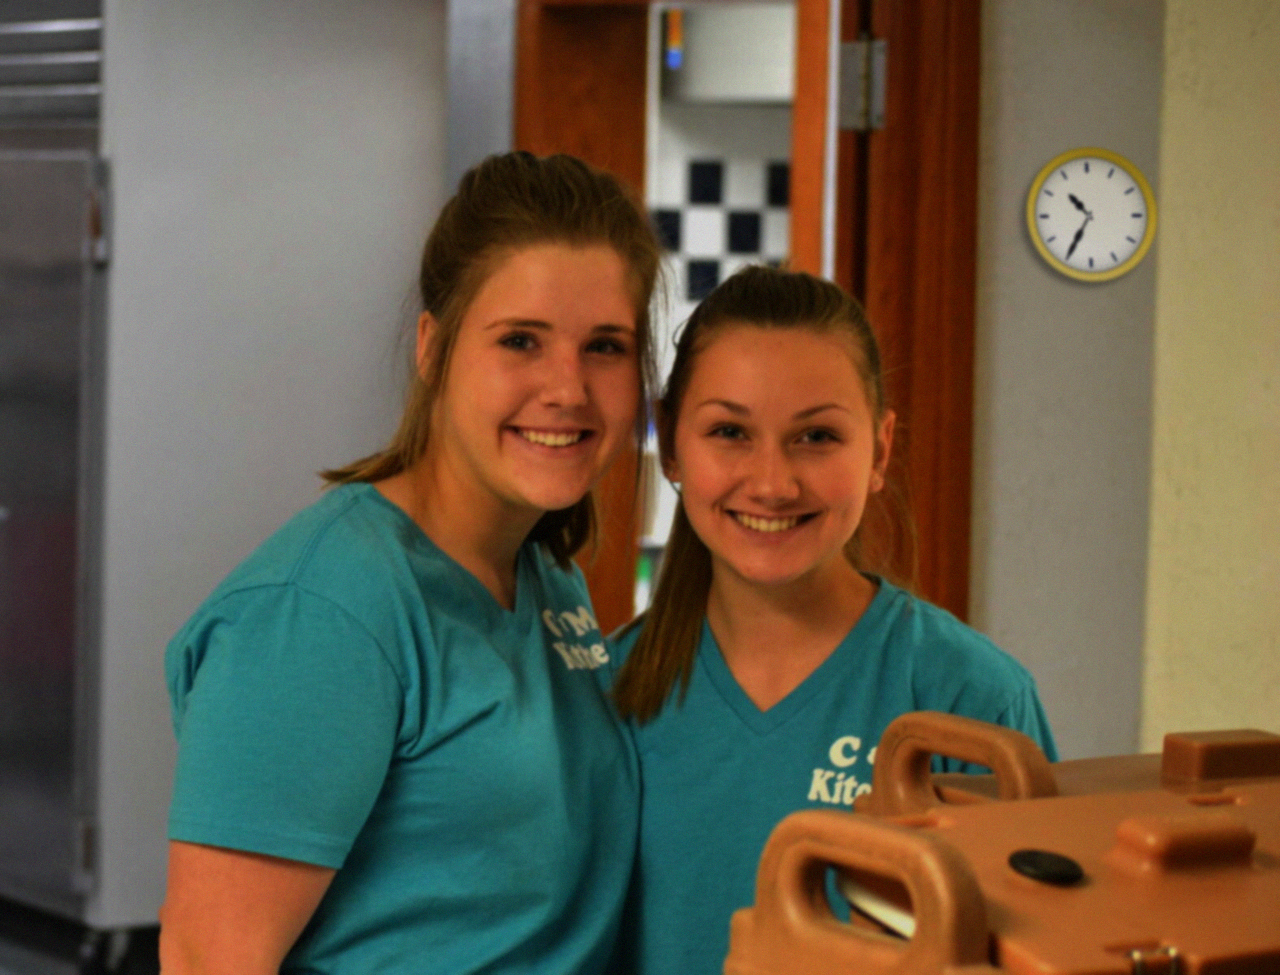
{"hour": 10, "minute": 35}
